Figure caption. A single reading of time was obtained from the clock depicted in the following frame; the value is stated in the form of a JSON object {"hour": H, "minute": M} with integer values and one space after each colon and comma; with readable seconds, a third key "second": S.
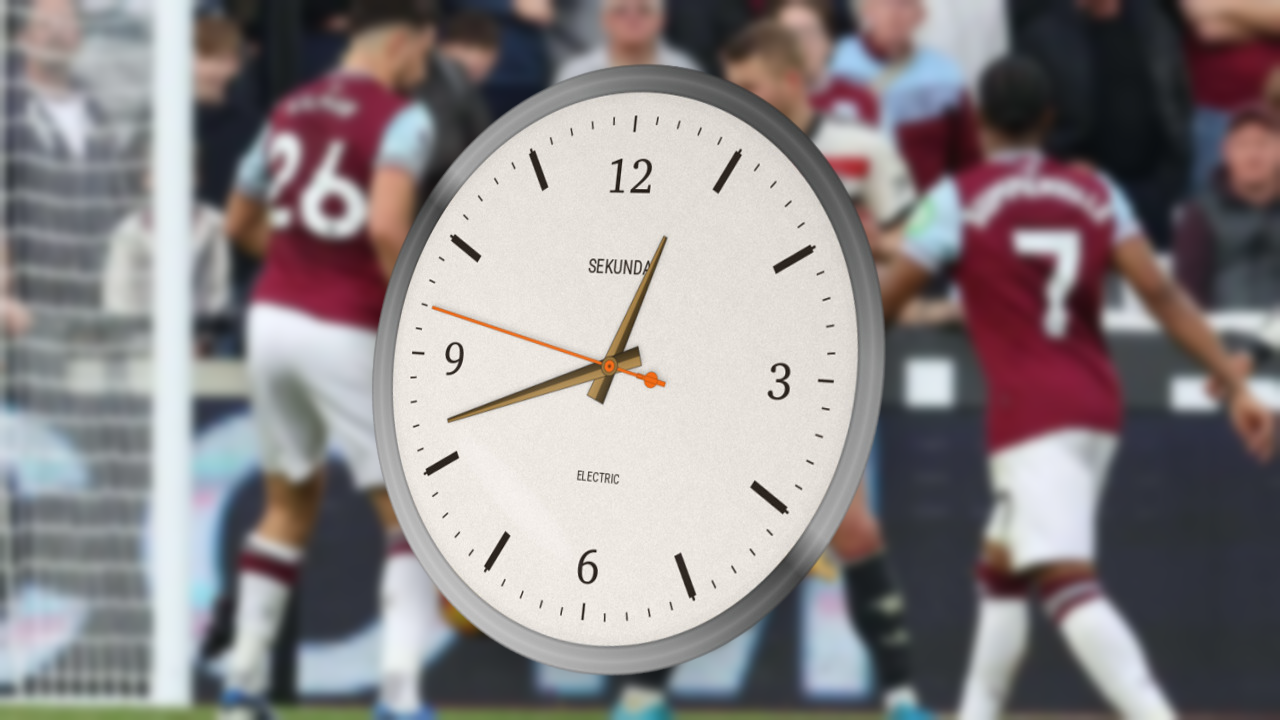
{"hour": 12, "minute": 41, "second": 47}
